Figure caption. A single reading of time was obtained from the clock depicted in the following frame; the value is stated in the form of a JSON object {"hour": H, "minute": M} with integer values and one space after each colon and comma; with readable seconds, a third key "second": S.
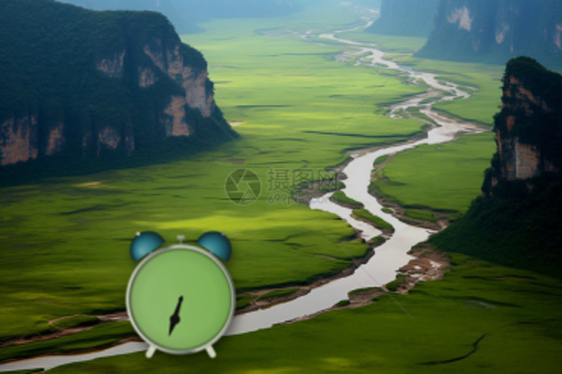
{"hour": 6, "minute": 33}
